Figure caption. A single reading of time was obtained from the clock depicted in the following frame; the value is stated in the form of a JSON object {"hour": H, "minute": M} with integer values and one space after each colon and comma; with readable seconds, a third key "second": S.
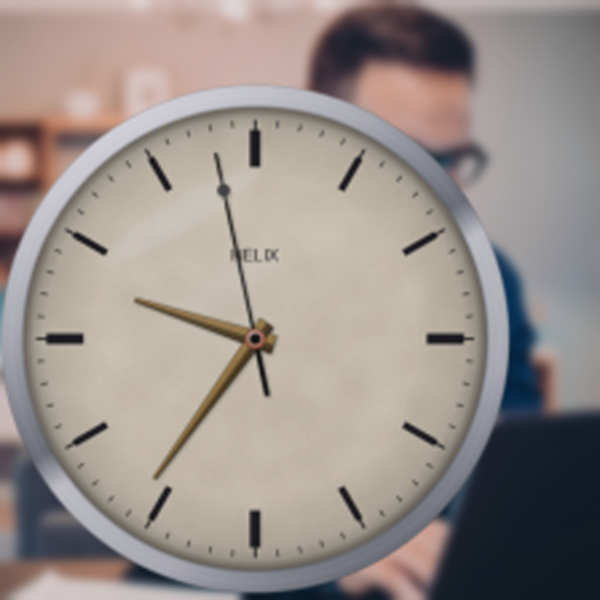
{"hour": 9, "minute": 35, "second": 58}
